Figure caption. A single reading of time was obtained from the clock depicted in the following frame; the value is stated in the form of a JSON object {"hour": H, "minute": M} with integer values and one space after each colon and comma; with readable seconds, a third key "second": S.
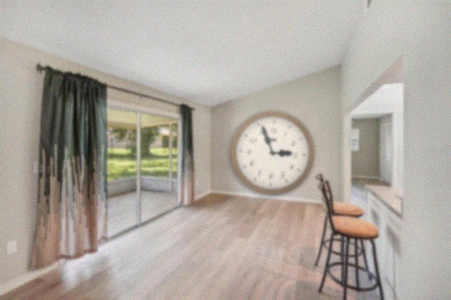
{"hour": 2, "minute": 56}
